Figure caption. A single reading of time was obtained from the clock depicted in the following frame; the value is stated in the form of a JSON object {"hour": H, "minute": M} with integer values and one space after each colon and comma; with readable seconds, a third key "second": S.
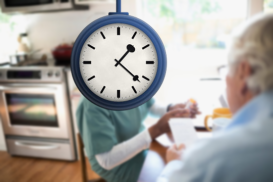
{"hour": 1, "minute": 22}
